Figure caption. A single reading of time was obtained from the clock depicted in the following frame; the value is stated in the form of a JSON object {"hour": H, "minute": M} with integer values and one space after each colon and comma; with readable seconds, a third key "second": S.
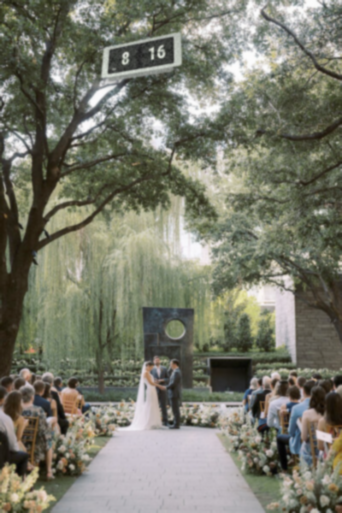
{"hour": 8, "minute": 16}
